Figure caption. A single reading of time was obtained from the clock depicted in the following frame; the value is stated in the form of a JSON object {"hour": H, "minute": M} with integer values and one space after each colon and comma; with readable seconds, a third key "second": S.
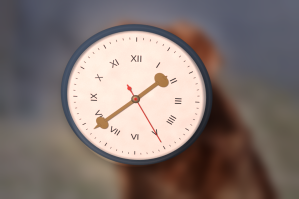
{"hour": 1, "minute": 38, "second": 25}
